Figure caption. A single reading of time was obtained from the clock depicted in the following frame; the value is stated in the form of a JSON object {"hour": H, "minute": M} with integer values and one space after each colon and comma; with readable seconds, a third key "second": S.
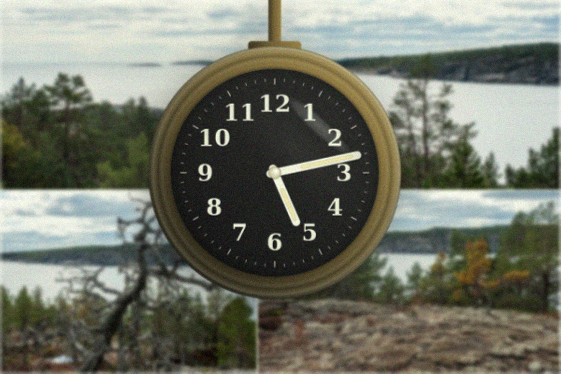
{"hour": 5, "minute": 13}
